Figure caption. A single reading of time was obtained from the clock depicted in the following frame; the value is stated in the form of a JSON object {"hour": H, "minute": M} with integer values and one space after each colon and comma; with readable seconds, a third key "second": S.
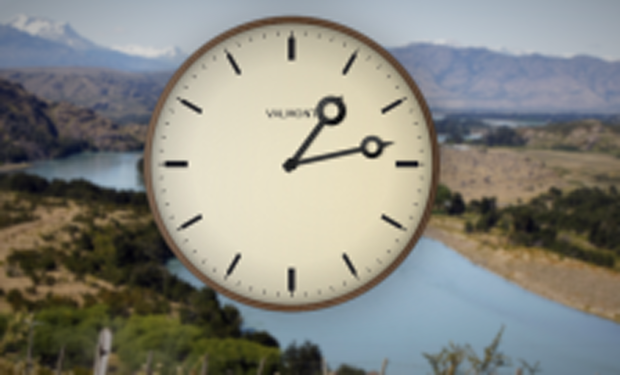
{"hour": 1, "minute": 13}
